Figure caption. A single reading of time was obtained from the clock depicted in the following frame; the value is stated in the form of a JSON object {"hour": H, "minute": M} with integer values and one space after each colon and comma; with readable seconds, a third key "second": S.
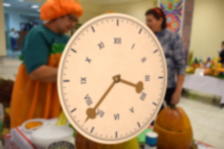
{"hour": 3, "minute": 37}
